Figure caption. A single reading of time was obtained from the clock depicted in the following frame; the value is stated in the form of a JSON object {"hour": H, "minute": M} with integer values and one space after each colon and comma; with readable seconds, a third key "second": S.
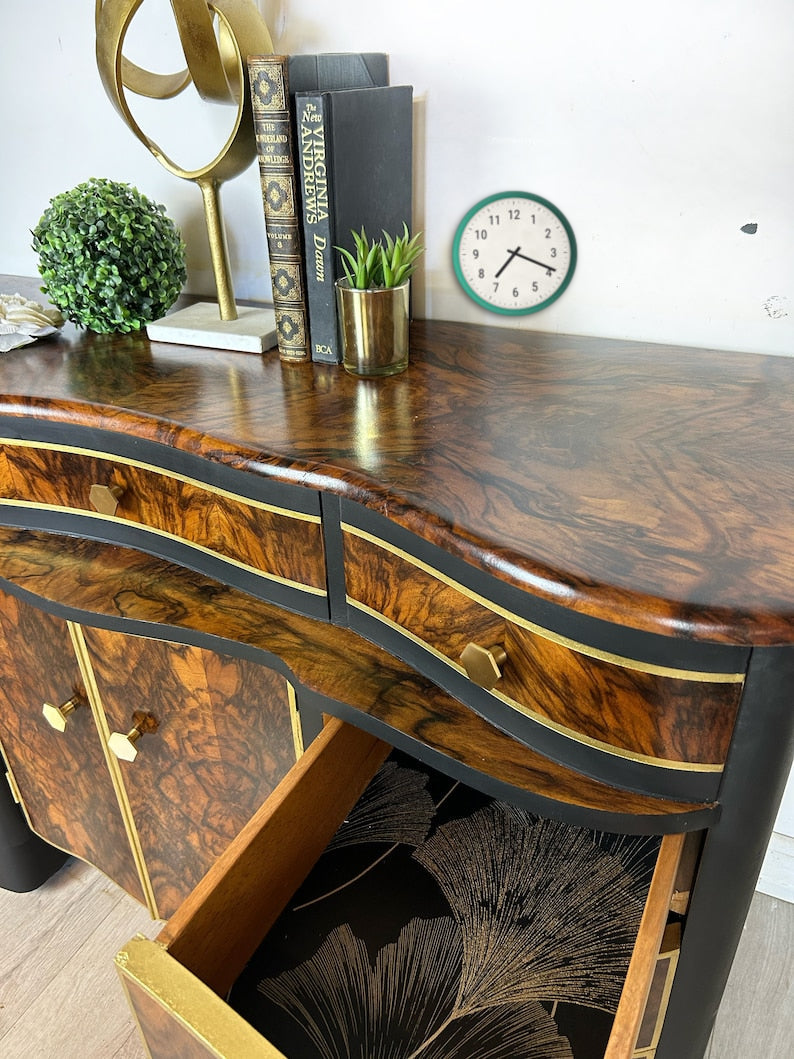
{"hour": 7, "minute": 19}
